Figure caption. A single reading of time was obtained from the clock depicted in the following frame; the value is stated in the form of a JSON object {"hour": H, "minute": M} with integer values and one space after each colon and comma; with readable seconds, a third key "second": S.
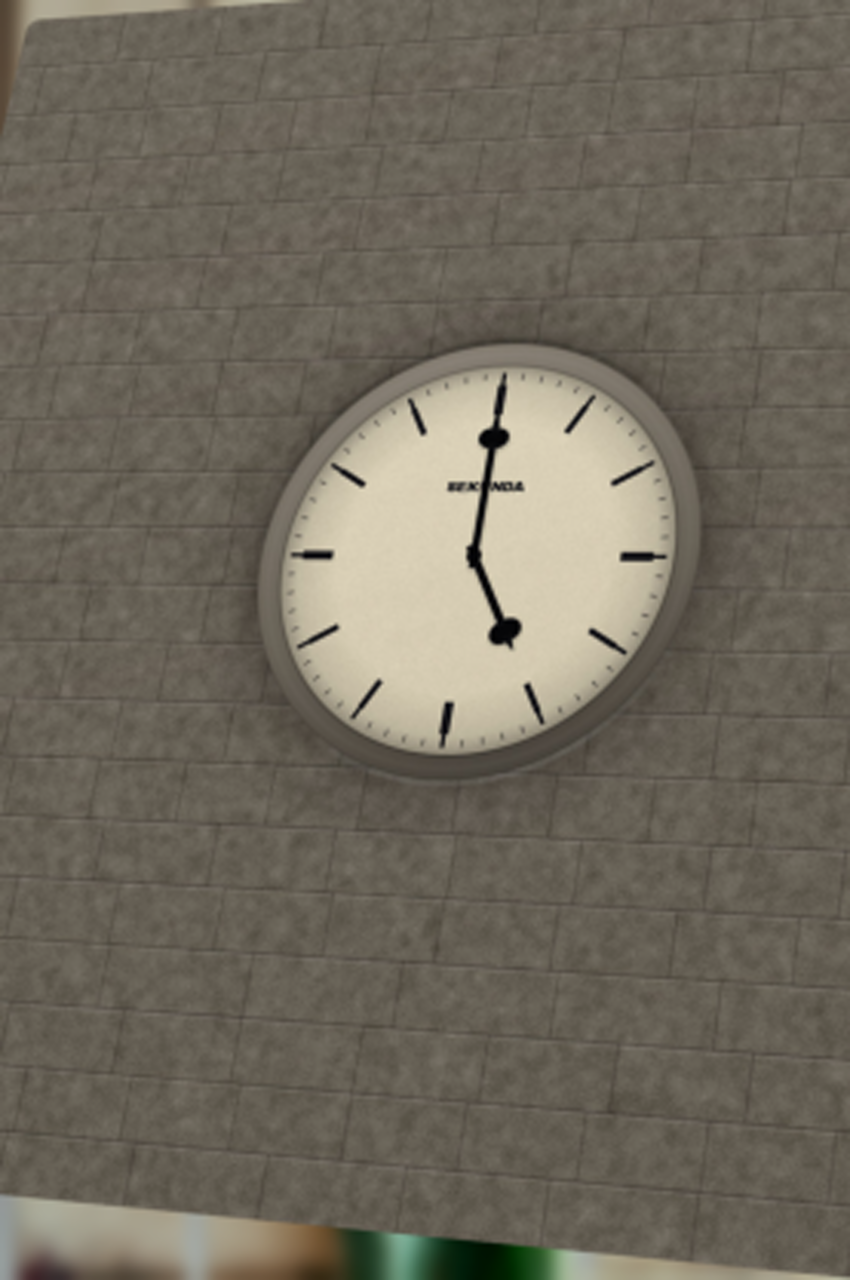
{"hour": 5, "minute": 0}
